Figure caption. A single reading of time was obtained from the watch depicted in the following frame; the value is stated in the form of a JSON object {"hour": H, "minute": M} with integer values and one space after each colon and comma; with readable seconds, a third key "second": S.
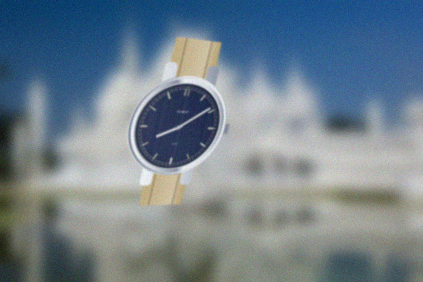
{"hour": 8, "minute": 9}
